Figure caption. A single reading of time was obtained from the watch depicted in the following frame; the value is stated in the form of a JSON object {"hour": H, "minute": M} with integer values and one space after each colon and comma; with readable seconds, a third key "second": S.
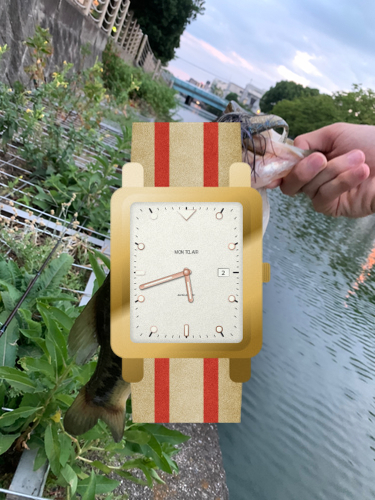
{"hour": 5, "minute": 42}
